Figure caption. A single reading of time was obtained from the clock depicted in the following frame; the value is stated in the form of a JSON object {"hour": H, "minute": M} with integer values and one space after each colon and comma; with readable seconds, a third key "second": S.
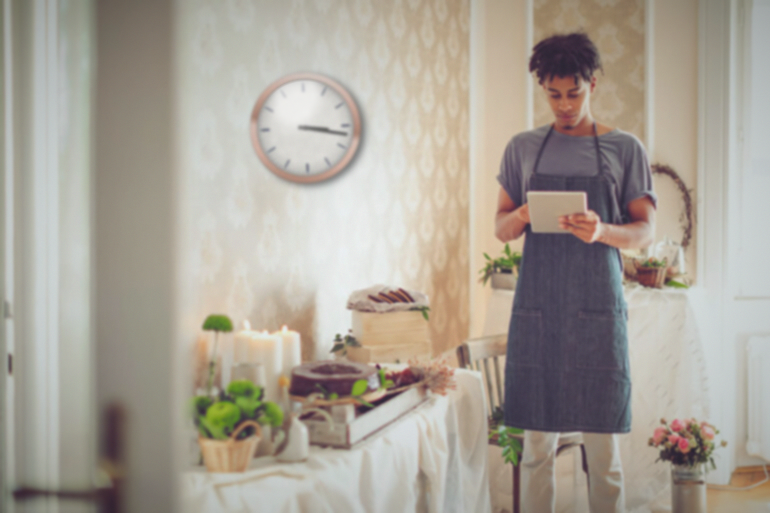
{"hour": 3, "minute": 17}
